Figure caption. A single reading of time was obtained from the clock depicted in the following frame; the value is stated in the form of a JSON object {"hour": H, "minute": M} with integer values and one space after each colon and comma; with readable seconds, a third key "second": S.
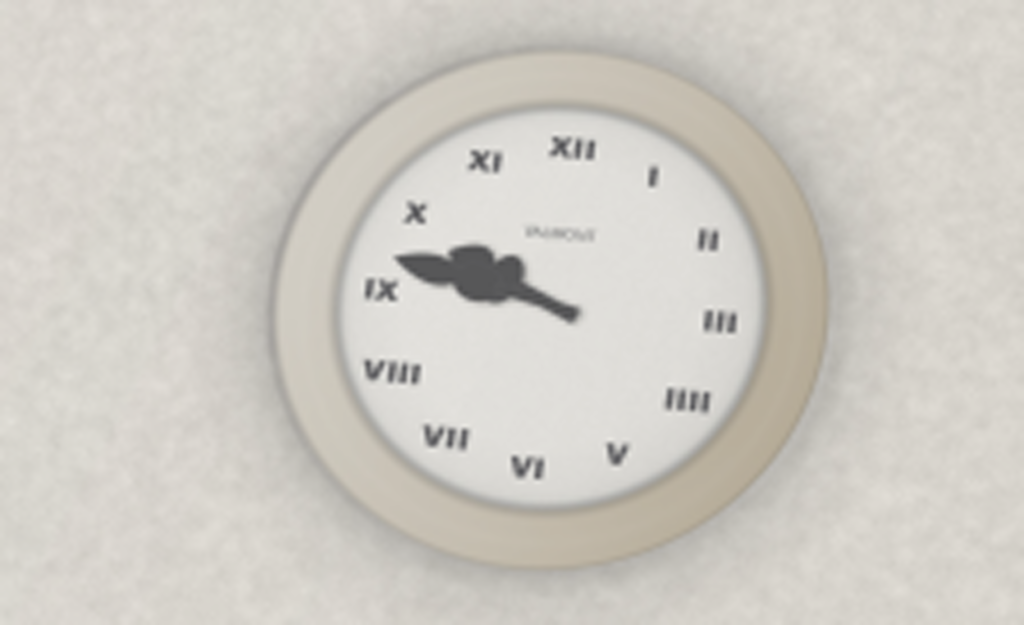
{"hour": 9, "minute": 47}
